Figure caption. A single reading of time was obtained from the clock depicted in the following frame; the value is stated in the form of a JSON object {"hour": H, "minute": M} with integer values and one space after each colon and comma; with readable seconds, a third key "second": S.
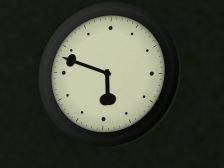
{"hour": 5, "minute": 48}
